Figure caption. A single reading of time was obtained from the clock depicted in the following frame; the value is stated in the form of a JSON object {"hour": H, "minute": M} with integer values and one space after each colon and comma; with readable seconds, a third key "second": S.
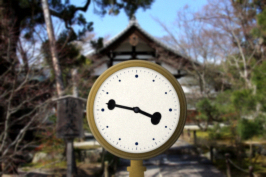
{"hour": 3, "minute": 47}
